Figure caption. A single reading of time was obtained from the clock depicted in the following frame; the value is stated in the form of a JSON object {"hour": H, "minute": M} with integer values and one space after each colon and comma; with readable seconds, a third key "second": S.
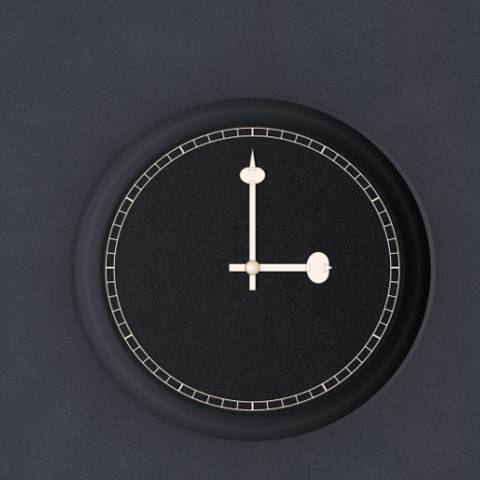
{"hour": 3, "minute": 0}
